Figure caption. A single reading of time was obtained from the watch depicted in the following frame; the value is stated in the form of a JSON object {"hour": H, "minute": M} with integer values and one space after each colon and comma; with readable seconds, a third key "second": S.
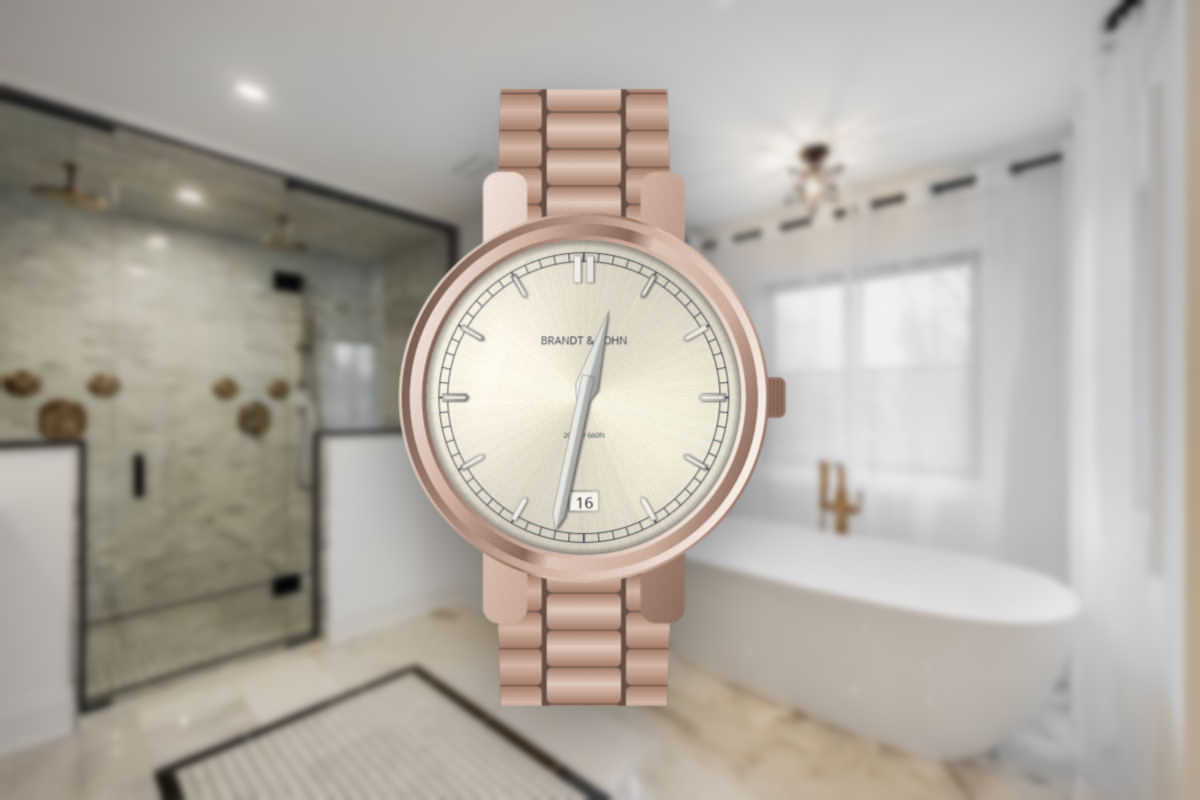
{"hour": 12, "minute": 32}
